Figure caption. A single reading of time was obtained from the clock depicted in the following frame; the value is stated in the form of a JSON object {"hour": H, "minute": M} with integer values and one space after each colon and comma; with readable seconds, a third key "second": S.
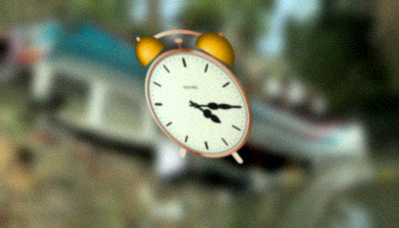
{"hour": 4, "minute": 15}
